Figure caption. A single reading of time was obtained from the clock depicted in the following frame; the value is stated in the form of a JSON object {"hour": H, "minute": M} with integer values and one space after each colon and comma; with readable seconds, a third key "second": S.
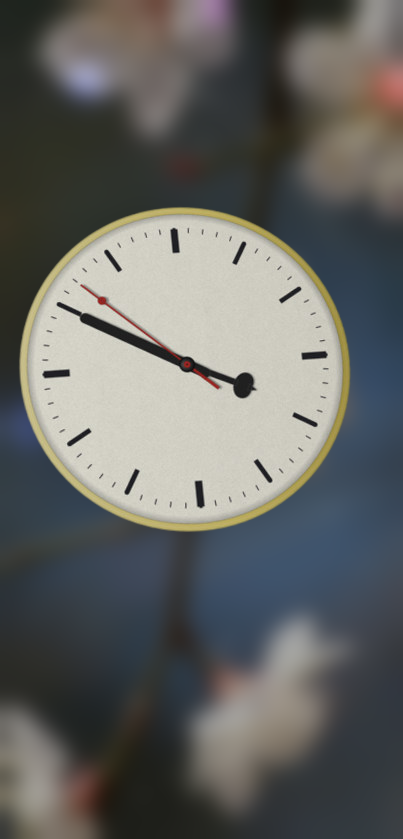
{"hour": 3, "minute": 49, "second": 52}
